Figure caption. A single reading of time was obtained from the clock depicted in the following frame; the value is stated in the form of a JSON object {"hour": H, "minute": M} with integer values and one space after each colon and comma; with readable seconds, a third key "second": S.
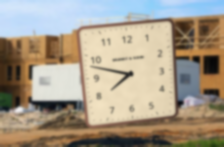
{"hour": 7, "minute": 48}
